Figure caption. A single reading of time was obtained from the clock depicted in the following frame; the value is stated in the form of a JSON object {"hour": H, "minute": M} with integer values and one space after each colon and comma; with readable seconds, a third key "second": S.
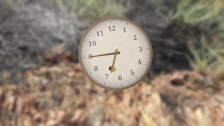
{"hour": 6, "minute": 45}
